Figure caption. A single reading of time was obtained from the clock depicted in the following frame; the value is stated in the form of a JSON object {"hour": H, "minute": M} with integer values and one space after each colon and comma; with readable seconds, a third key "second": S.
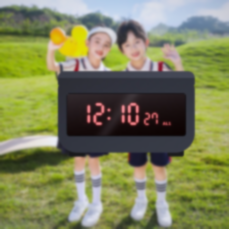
{"hour": 12, "minute": 10, "second": 27}
